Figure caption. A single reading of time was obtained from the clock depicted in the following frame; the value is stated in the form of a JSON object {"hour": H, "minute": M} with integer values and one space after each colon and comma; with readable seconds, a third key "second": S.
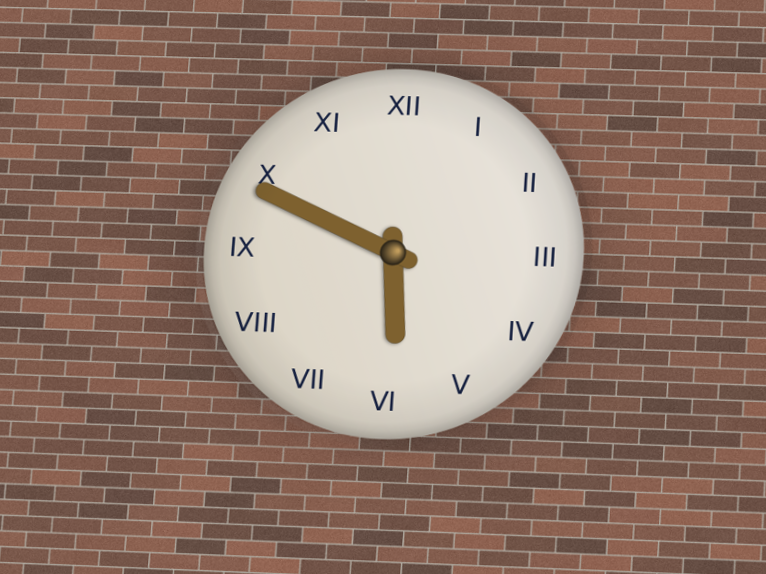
{"hour": 5, "minute": 49}
